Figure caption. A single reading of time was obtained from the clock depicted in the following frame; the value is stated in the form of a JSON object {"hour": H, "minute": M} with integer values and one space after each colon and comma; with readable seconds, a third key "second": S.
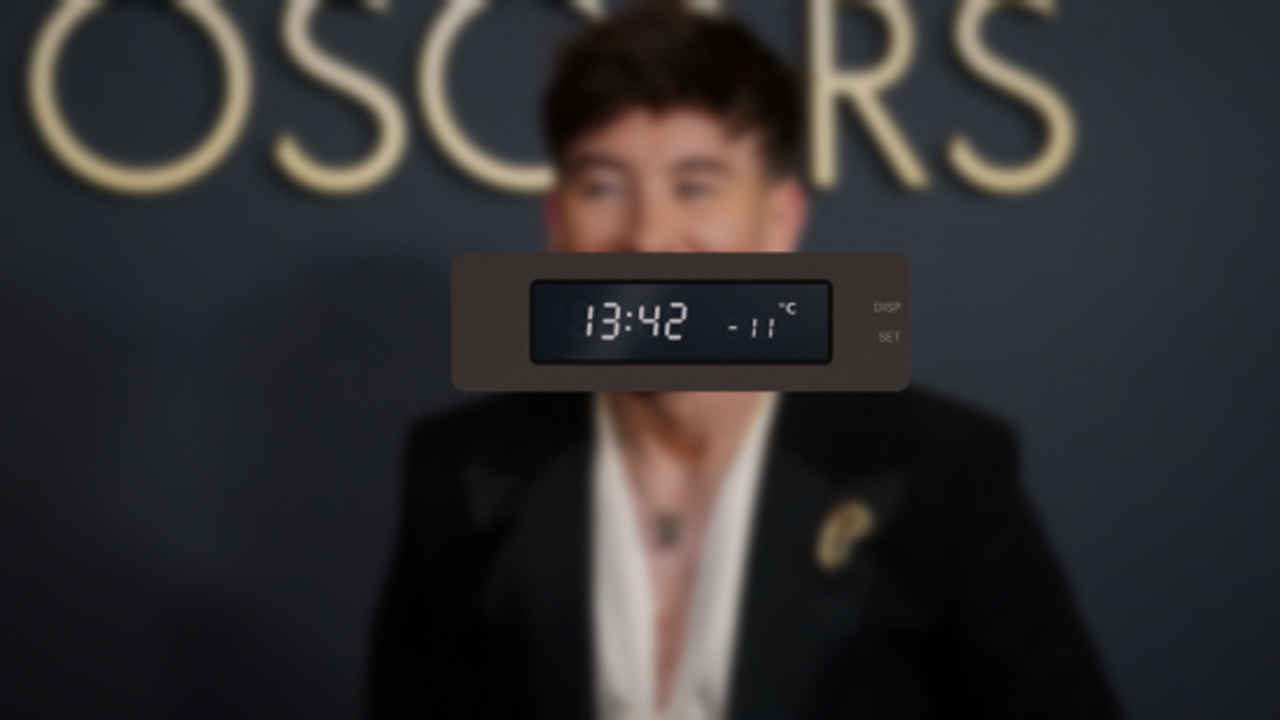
{"hour": 13, "minute": 42}
